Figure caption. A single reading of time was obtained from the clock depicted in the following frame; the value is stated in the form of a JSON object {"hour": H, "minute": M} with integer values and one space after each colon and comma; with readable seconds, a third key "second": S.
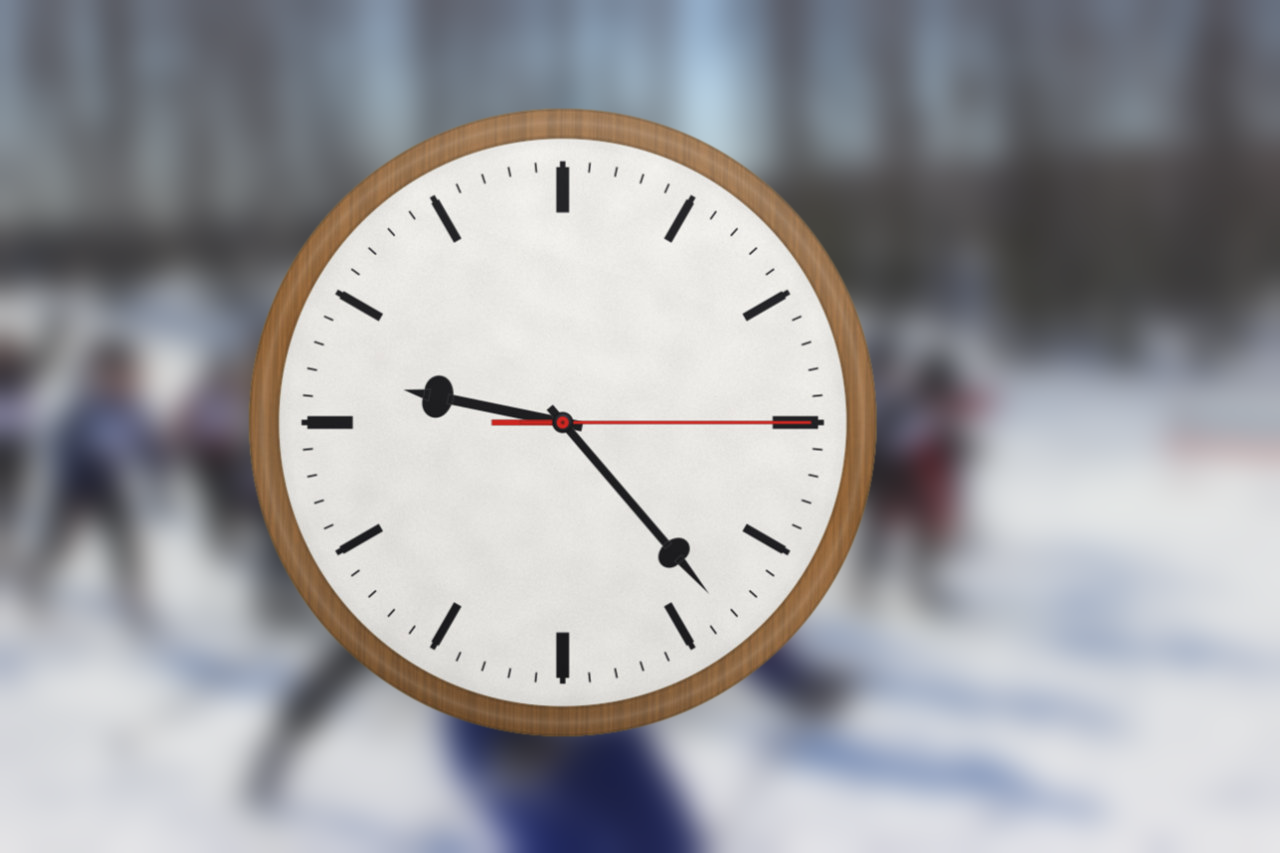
{"hour": 9, "minute": 23, "second": 15}
